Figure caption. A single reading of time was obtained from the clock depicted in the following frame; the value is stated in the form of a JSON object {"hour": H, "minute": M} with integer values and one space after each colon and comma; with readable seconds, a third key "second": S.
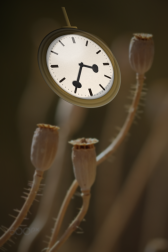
{"hour": 3, "minute": 35}
